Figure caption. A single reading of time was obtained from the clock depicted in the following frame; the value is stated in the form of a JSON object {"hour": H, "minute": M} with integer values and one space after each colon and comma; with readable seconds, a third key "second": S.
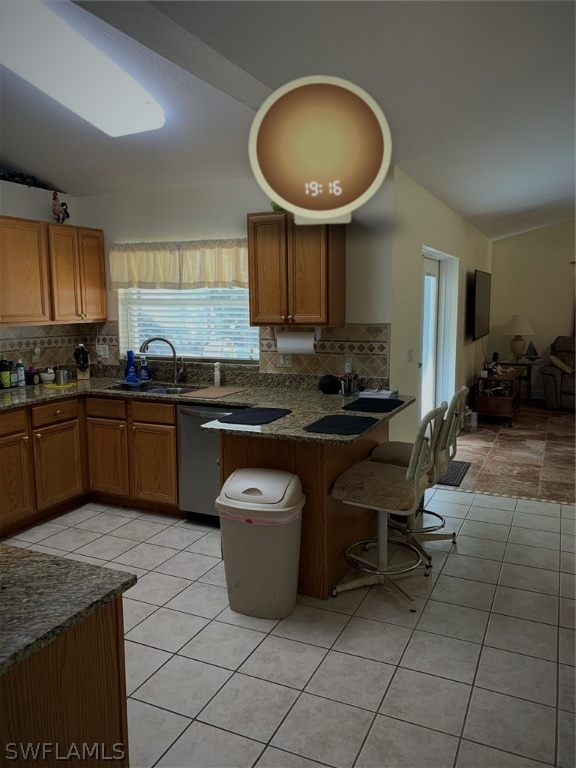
{"hour": 19, "minute": 16}
